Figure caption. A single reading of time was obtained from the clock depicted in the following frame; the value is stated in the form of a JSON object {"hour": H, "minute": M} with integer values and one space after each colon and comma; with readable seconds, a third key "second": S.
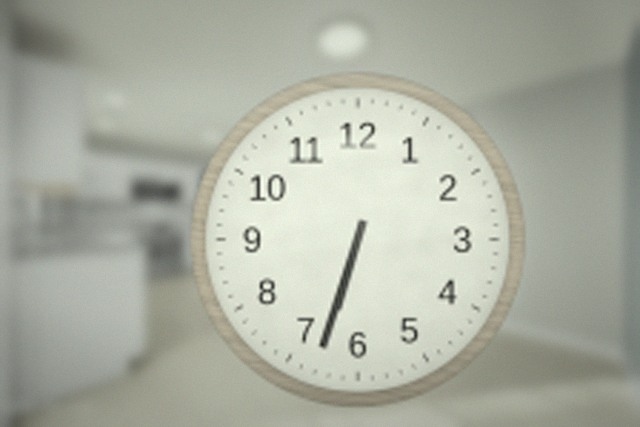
{"hour": 6, "minute": 33}
